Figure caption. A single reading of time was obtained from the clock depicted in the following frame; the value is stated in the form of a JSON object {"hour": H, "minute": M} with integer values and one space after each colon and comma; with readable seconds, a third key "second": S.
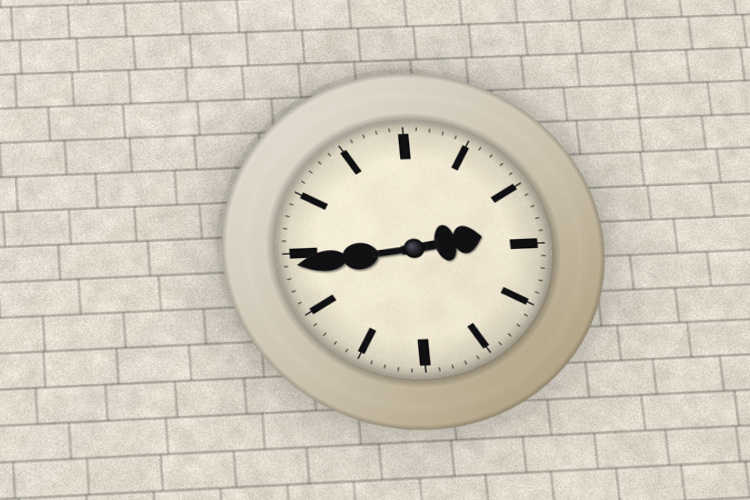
{"hour": 2, "minute": 44}
